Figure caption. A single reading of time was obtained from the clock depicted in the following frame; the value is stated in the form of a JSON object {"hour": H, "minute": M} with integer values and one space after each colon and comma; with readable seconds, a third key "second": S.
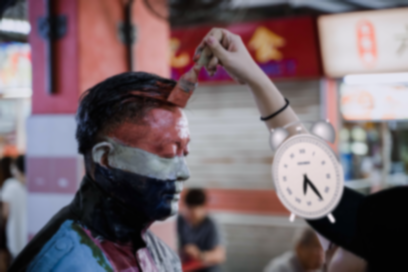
{"hour": 6, "minute": 24}
